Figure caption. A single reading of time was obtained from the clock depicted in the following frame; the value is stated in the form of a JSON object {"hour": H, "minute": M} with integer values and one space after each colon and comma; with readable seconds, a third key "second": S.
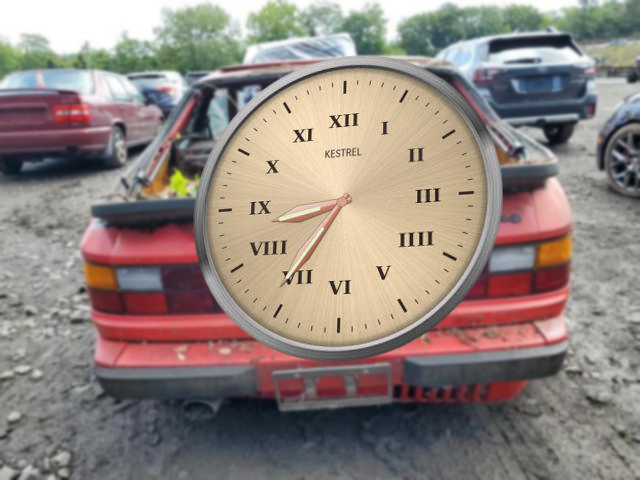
{"hour": 8, "minute": 36}
